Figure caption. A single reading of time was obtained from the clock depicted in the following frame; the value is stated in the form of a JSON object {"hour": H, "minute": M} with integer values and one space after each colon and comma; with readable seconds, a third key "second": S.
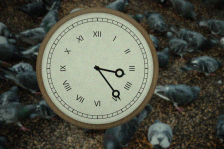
{"hour": 3, "minute": 24}
